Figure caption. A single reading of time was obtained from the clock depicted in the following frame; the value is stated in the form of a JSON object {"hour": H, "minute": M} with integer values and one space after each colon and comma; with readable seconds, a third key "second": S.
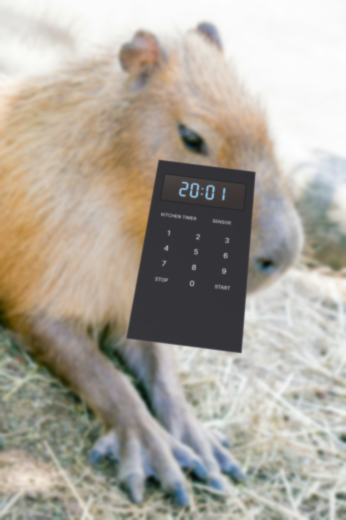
{"hour": 20, "minute": 1}
